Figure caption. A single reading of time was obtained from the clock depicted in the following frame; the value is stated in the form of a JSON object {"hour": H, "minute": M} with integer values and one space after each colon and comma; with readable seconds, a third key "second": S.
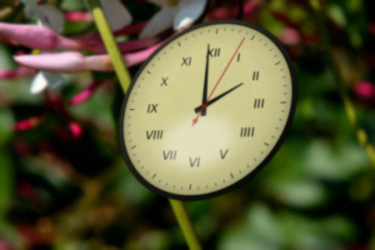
{"hour": 1, "minute": 59, "second": 4}
